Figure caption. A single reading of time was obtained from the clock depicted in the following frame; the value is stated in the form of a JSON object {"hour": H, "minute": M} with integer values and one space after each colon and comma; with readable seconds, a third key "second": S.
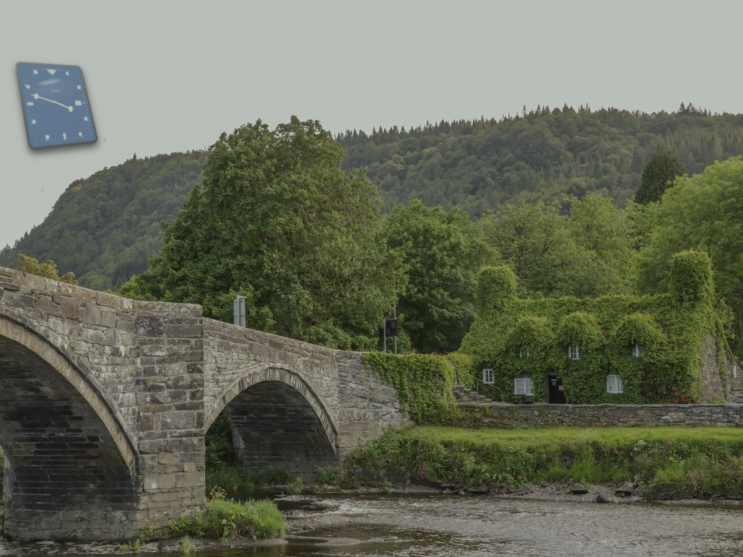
{"hour": 3, "minute": 48}
